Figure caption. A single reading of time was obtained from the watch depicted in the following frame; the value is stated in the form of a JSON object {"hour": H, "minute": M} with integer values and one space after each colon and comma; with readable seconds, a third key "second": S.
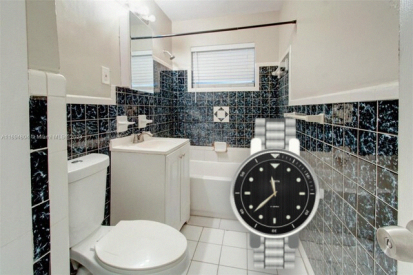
{"hour": 11, "minute": 38}
